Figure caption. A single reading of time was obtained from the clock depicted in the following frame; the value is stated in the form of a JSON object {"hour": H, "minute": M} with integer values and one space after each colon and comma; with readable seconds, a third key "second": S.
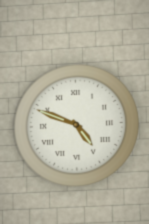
{"hour": 4, "minute": 49}
